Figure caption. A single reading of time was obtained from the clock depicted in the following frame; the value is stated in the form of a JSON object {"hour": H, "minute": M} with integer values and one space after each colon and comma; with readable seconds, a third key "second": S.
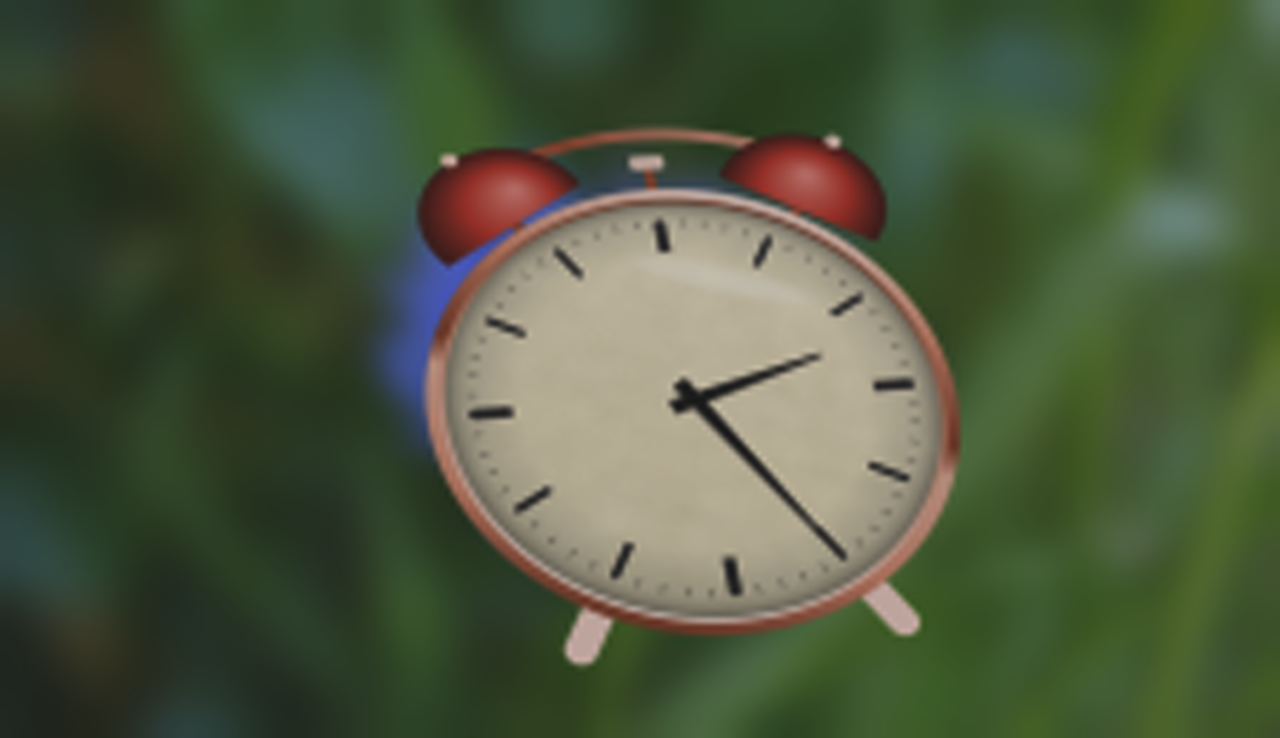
{"hour": 2, "minute": 25}
